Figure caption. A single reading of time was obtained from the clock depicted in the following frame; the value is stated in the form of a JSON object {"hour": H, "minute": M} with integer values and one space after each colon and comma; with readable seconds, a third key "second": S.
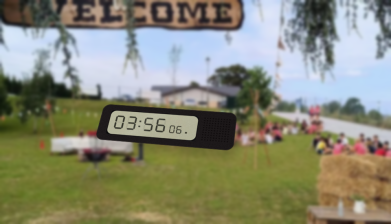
{"hour": 3, "minute": 56, "second": 6}
